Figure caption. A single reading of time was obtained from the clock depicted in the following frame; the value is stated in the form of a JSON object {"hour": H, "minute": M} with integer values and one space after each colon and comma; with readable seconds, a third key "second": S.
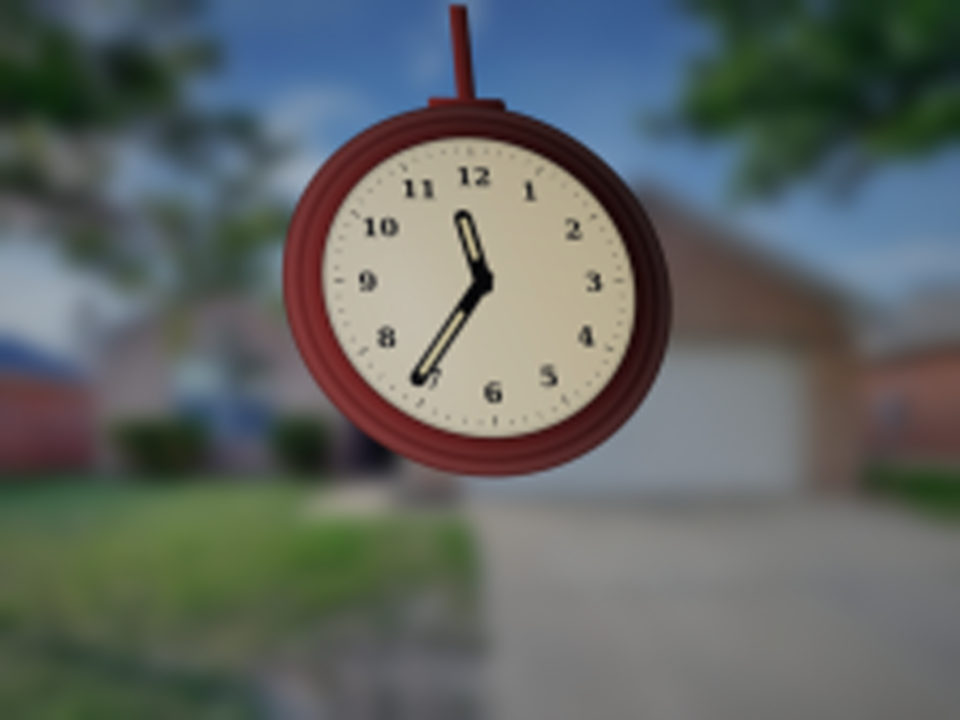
{"hour": 11, "minute": 36}
